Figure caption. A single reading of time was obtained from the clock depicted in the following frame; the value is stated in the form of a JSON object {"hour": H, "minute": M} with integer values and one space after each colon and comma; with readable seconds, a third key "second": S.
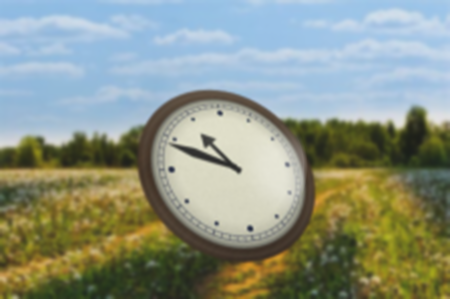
{"hour": 10, "minute": 49}
